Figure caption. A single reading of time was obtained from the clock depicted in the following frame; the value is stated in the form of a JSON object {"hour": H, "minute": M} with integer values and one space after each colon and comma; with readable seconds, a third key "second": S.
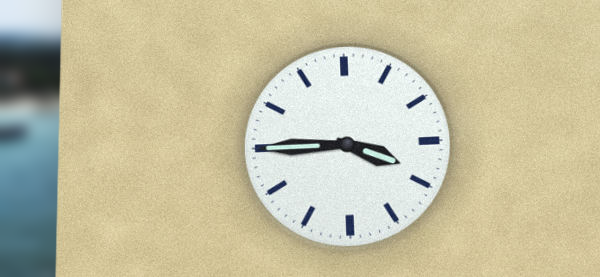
{"hour": 3, "minute": 45}
